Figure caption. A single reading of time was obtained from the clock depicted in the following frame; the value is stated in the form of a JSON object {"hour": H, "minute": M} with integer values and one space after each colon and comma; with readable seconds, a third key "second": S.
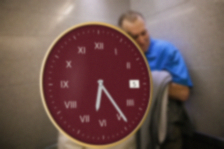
{"hour": 6, "minute": 24}
